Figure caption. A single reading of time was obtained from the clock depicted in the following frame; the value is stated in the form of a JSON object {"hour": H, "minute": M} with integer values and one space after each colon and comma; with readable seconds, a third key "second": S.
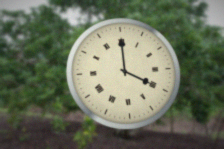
{"hour": 4, "minute": 0}
